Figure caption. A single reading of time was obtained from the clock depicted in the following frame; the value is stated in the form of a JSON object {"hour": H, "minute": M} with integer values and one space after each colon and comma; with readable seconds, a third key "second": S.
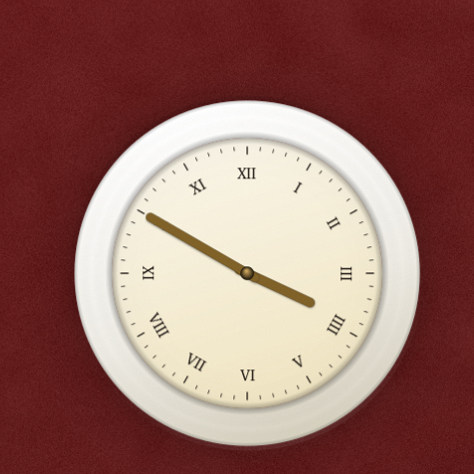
{"hour": 3, "minute": 50}
